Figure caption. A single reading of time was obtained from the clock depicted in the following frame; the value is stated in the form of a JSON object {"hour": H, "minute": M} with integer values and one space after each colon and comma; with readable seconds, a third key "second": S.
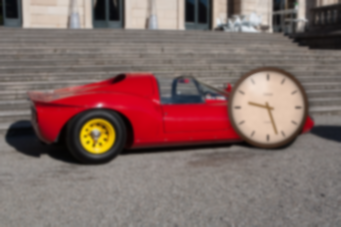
{"hour": 9, "minute": 27}
